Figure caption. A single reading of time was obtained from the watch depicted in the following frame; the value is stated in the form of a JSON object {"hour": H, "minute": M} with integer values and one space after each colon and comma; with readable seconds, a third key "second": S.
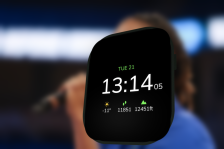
{"hour": 13, "minute": 14}
